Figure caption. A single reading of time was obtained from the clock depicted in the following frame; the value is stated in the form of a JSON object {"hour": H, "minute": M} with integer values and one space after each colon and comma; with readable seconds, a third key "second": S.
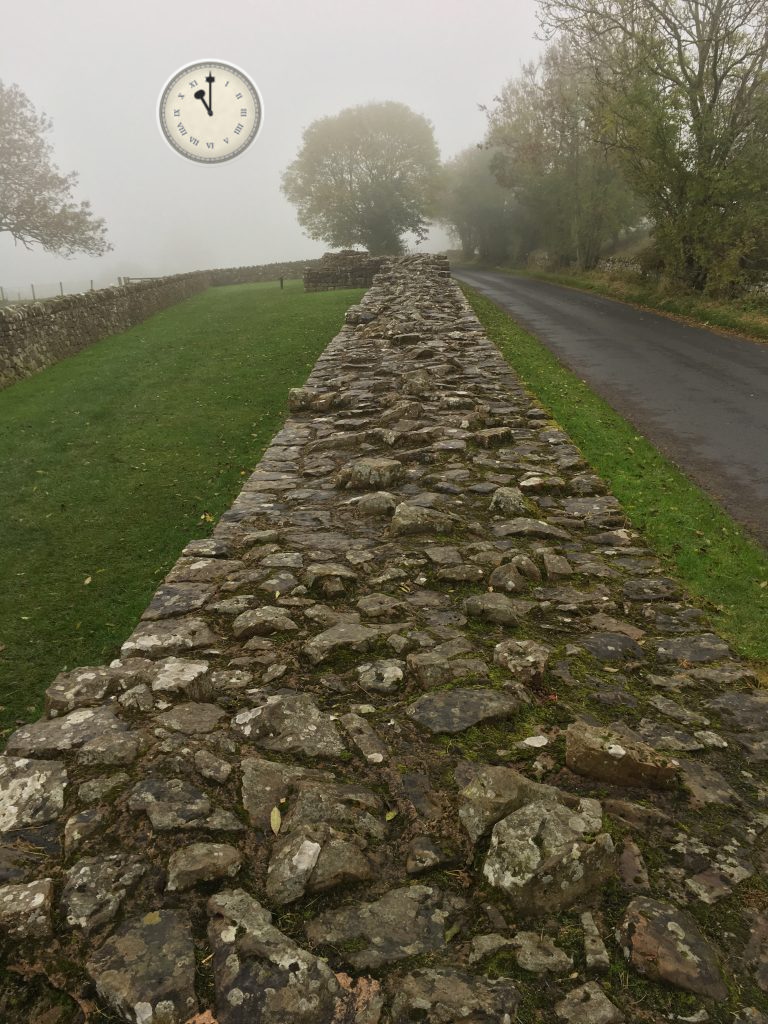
{"hour": 11, "minute": 0}
